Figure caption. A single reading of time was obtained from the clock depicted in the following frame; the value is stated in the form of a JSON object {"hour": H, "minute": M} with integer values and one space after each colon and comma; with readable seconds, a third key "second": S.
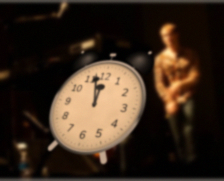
{"hour": 11, "minute": 57}
